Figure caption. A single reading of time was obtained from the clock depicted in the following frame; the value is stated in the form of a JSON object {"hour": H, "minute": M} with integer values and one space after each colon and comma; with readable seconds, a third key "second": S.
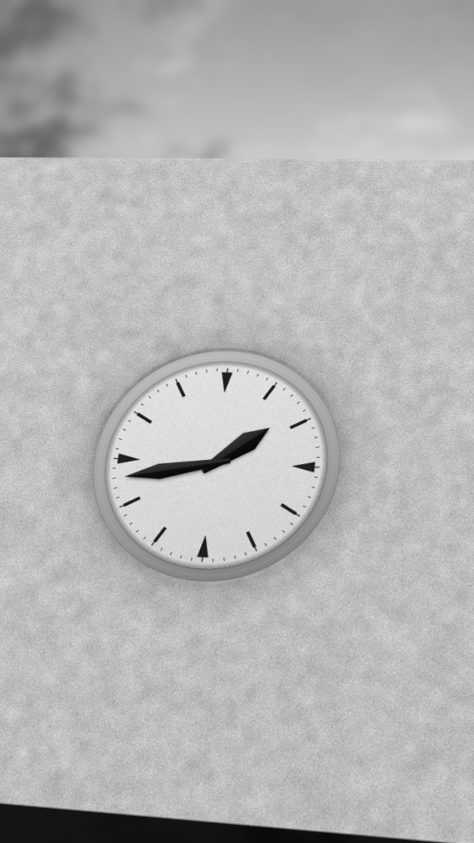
{"hour": 1, "minute": 43}
